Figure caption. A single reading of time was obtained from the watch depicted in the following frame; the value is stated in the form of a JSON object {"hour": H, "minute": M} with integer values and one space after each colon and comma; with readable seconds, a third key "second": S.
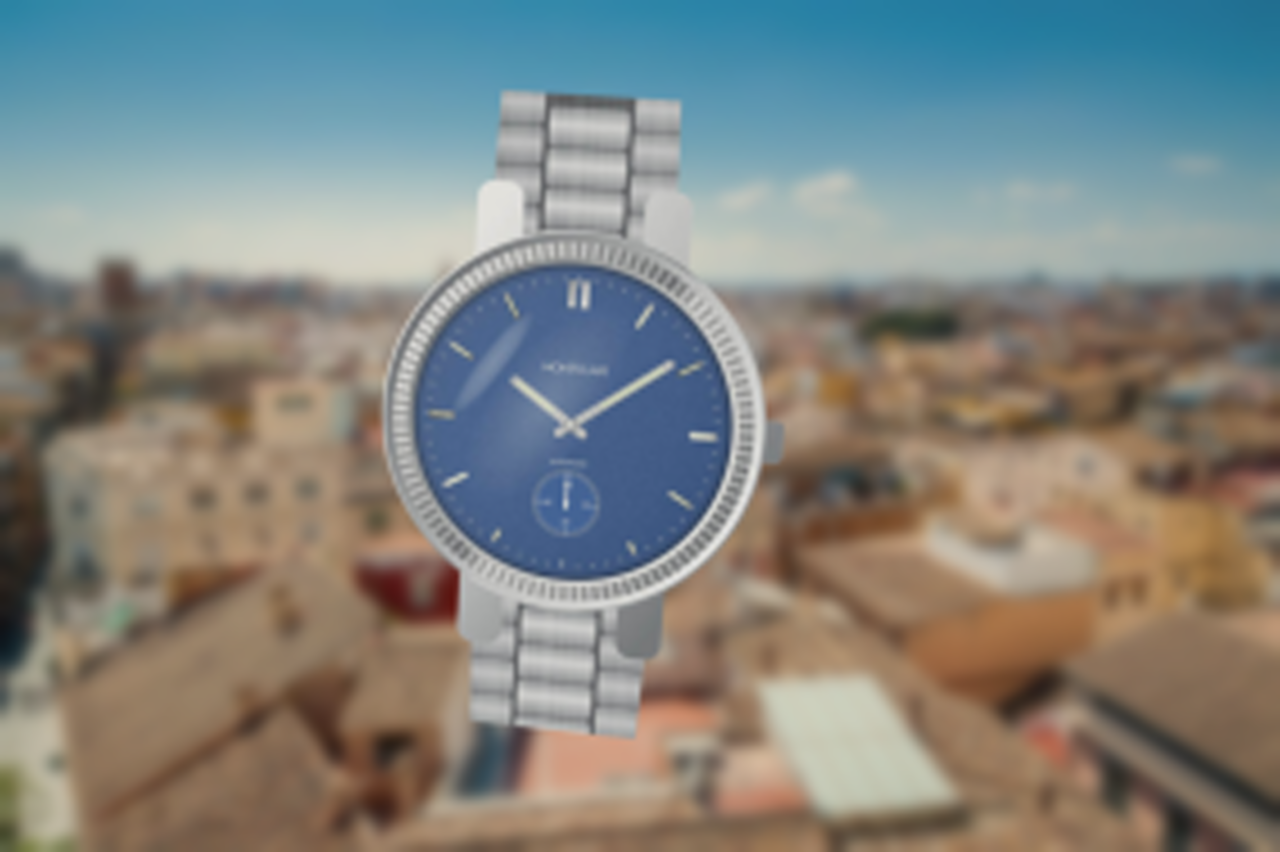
{"hour": 10, "minute": 9}
